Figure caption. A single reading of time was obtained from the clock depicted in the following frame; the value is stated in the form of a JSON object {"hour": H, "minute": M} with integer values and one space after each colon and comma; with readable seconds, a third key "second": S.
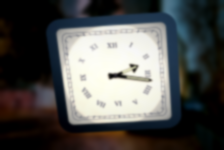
{"hour": 2, "minute": 17}
